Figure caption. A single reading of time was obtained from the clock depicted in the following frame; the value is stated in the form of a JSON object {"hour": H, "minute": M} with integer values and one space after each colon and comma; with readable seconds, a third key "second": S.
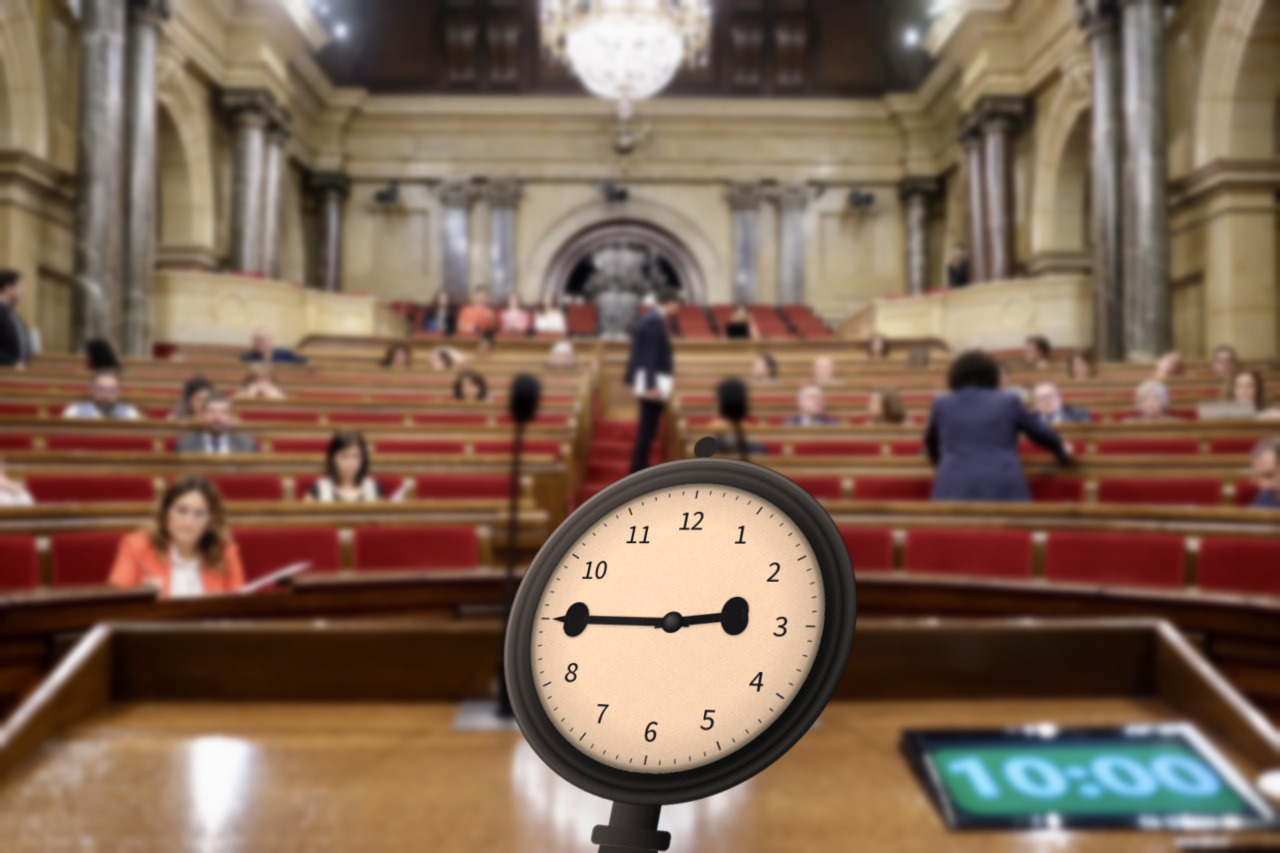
{"hour": 2, "minute": 45}
